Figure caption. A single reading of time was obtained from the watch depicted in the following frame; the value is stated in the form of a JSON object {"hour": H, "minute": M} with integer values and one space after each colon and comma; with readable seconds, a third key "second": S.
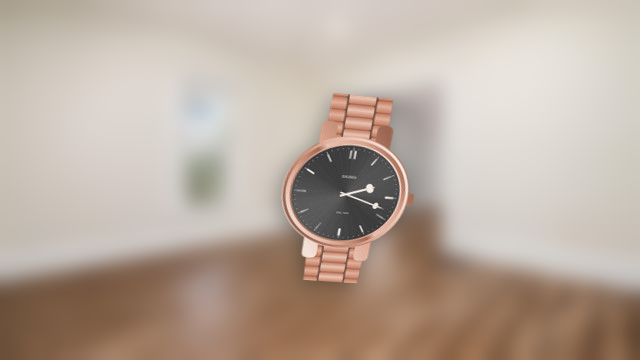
{"hour": 2, "minute": 18}
